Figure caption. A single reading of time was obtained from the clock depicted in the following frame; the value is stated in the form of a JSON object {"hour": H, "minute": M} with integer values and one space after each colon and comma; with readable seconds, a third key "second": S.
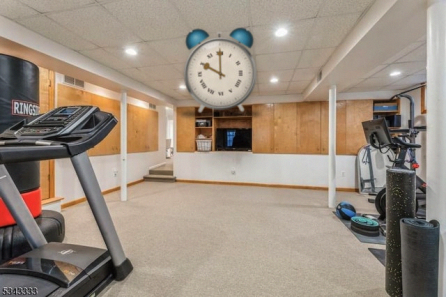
{"hour": 10, "minute": 0}
